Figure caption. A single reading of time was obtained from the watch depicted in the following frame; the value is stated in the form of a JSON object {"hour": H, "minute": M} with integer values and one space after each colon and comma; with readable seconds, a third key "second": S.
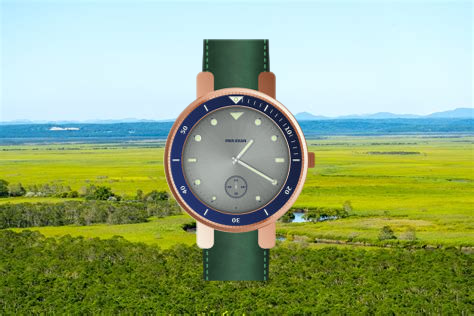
{"hour": 1, "minute": 20}
